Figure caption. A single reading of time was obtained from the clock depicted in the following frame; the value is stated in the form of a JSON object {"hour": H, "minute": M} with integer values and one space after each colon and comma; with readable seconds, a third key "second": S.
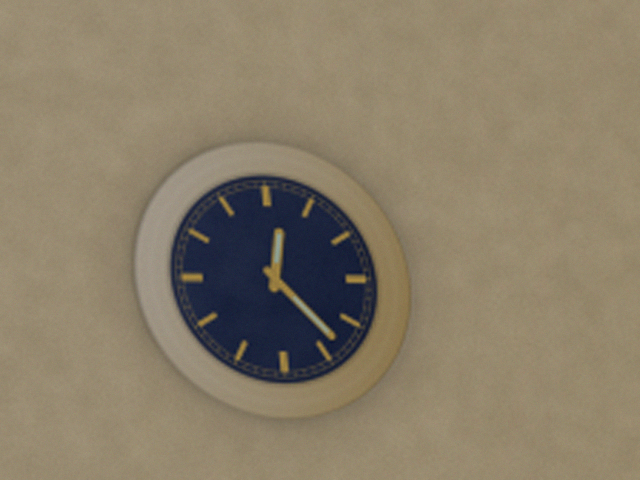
{"hour": 12, "minute": 23}
